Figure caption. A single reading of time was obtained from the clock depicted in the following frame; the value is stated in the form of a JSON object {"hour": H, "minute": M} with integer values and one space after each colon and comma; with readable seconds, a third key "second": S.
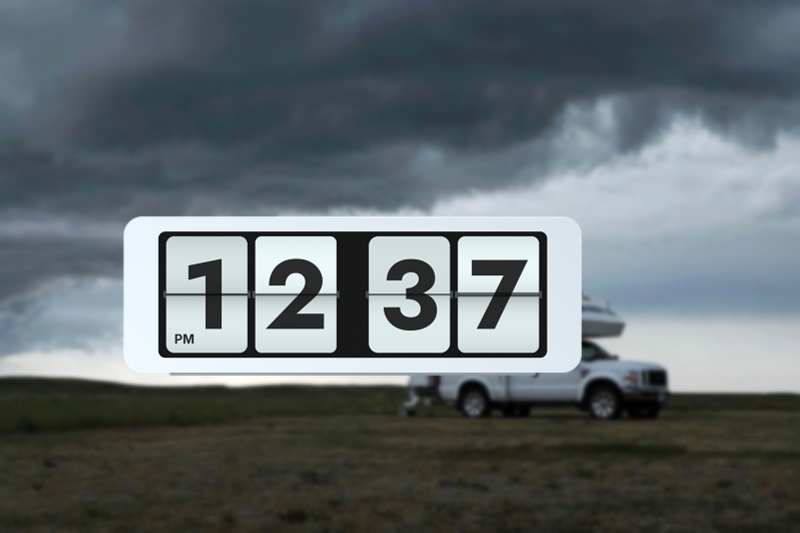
{"hour": 12, "minute": 37}
